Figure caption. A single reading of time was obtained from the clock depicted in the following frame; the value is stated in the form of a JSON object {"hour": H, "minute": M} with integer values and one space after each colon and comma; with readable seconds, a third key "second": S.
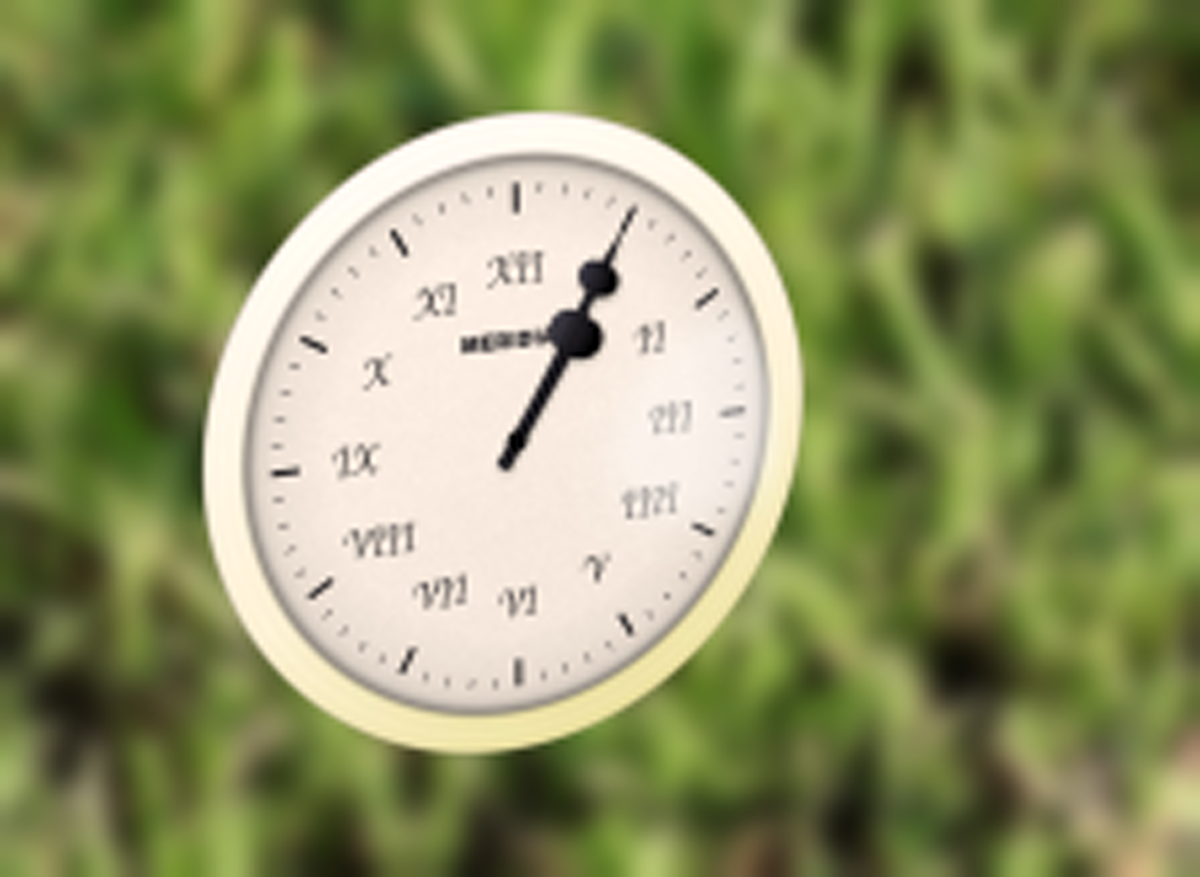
{"hour": 1, "minute": 5}
